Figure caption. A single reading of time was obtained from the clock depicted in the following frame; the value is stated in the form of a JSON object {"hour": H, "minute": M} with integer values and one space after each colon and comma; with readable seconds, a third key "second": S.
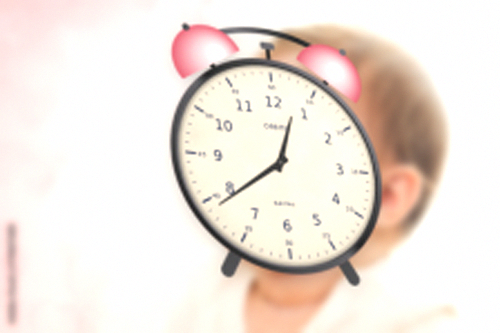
{"hour": 12, "minute": 39}
